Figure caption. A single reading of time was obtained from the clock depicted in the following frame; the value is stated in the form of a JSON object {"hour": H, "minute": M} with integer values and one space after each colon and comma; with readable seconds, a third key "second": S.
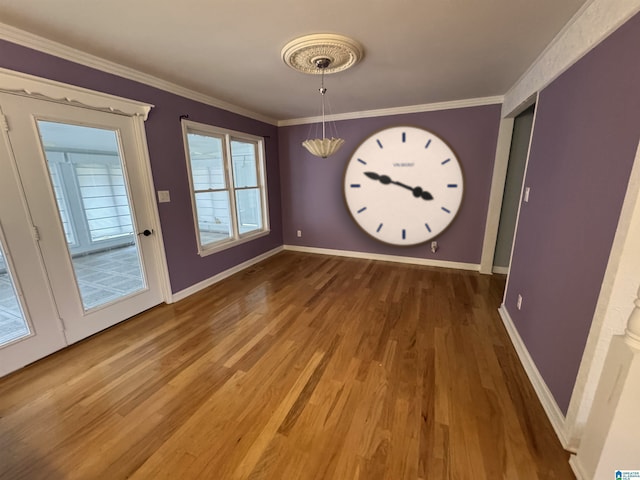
{"hour": 3, "minute": 48}
